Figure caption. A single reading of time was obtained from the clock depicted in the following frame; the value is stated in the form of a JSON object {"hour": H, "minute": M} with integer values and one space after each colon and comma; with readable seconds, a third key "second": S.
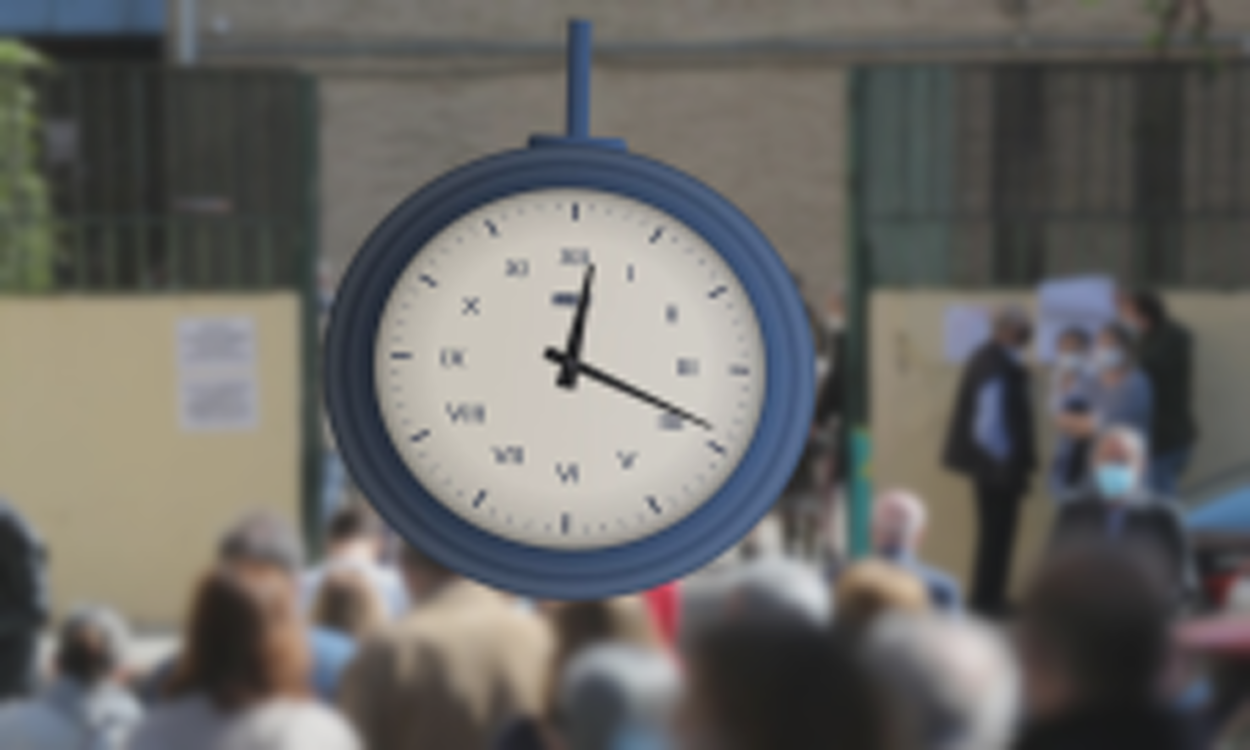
{"hour": 12, "minute": 19}
